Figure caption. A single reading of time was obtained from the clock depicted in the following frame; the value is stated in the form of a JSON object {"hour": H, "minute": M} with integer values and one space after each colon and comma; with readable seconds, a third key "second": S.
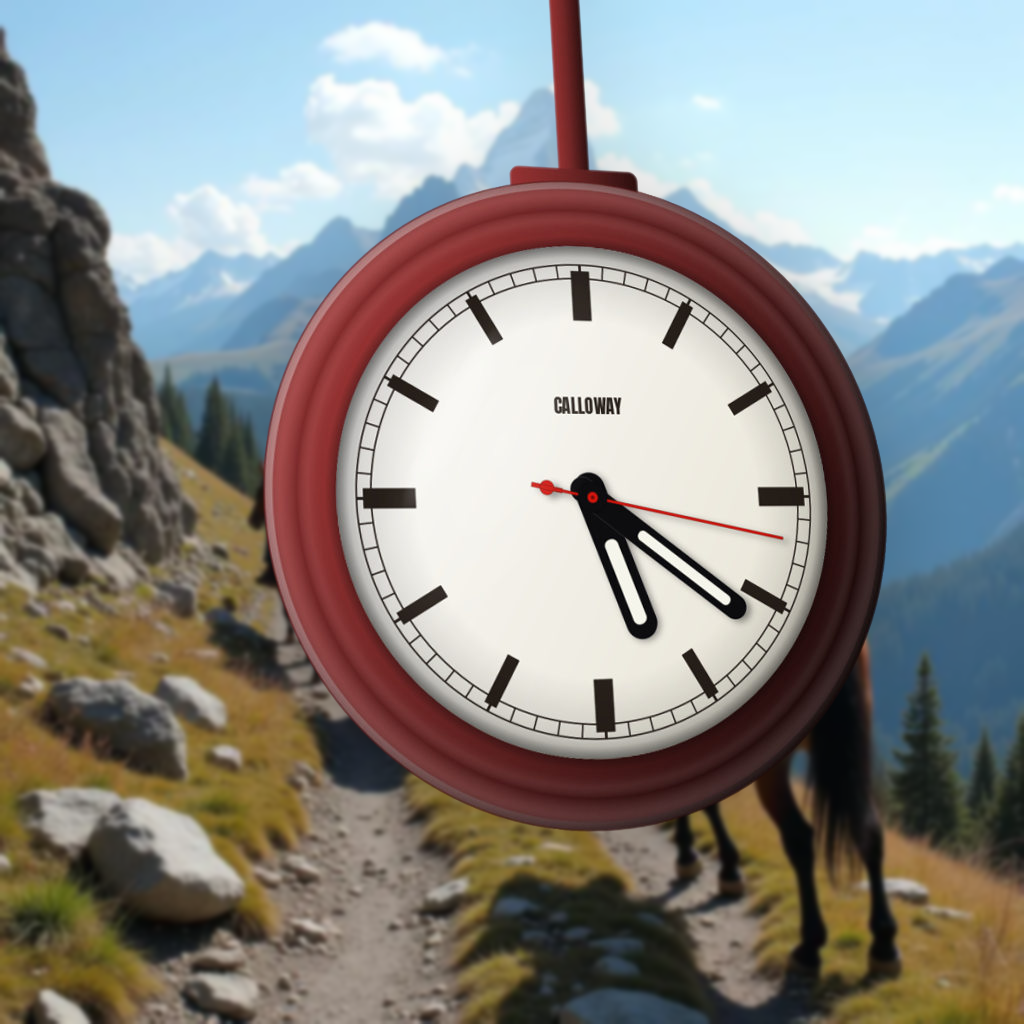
{"hour": 5, "minute": 21, "second": 17}
